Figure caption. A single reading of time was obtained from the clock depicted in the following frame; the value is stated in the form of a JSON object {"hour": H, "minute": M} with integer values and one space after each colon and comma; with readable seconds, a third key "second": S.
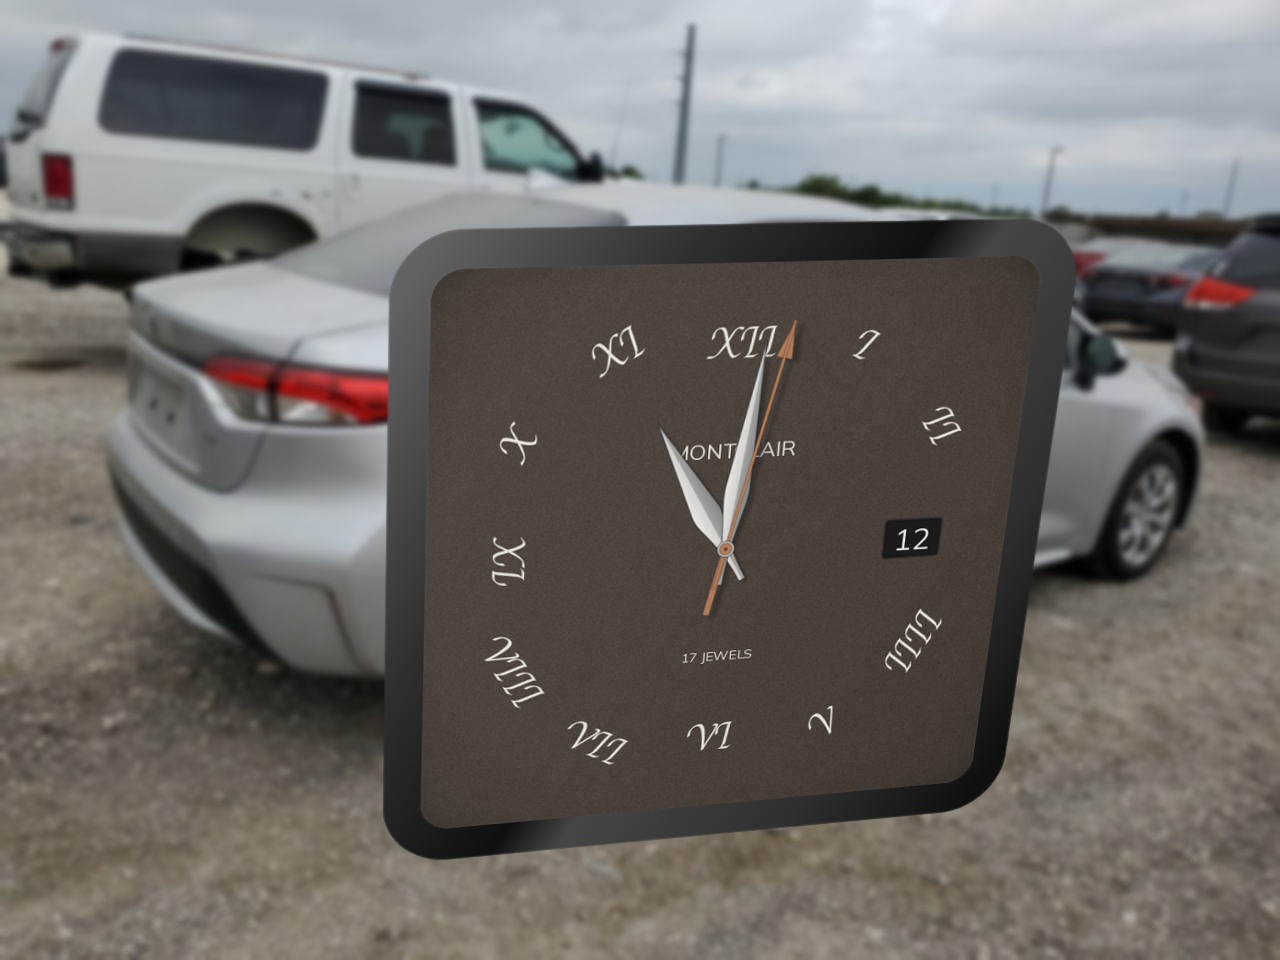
{"hour": 11, "minute": 1, "second": 2}
